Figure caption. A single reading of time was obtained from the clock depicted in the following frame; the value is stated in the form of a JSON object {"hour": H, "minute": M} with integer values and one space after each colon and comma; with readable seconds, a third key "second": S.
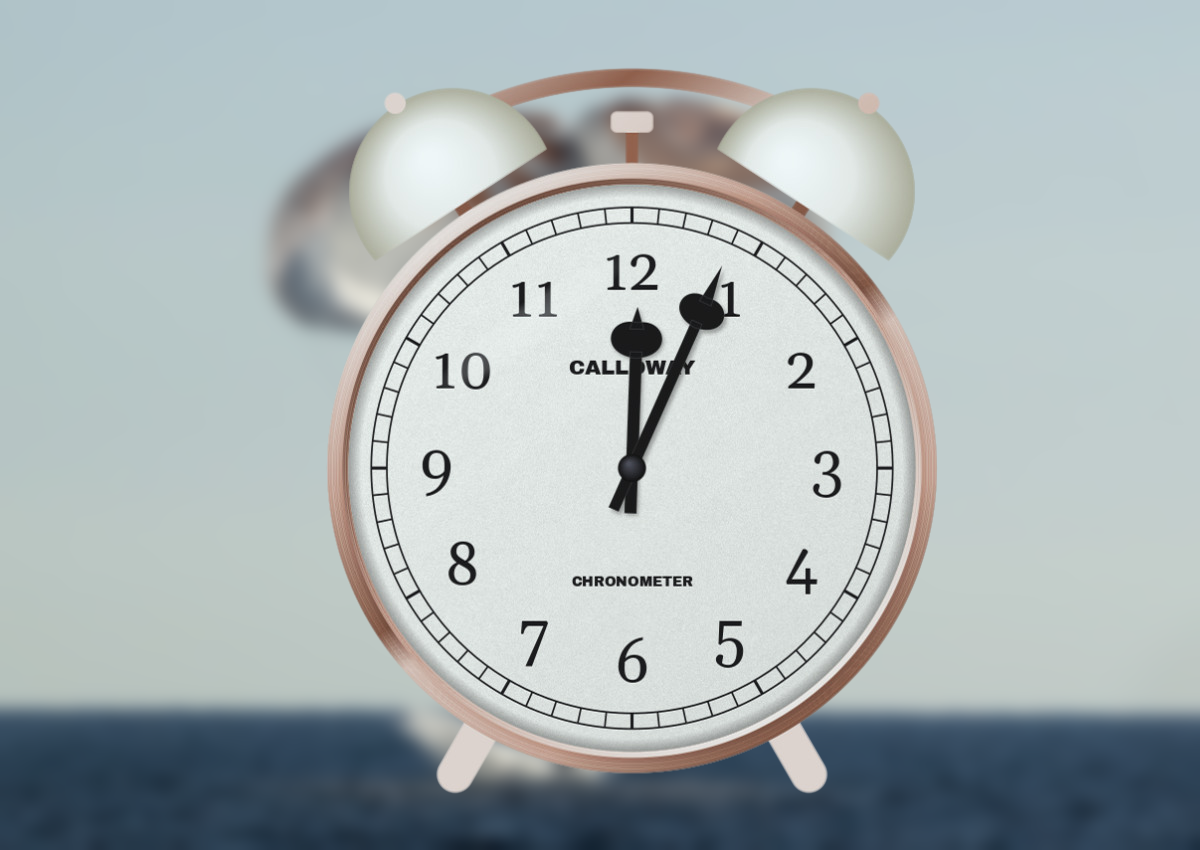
{"hour": 12, "minute": 4}
